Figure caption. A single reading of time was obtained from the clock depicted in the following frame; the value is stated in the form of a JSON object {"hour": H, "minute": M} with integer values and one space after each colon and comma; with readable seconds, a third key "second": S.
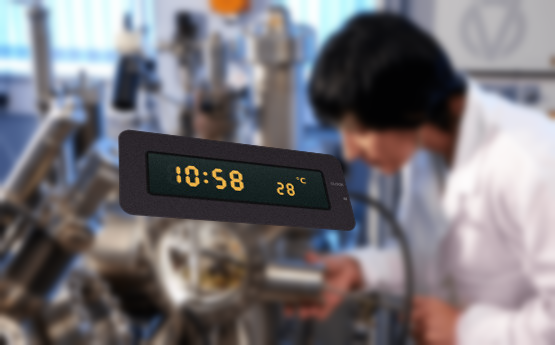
{"hour": 10, "minute": 58}
